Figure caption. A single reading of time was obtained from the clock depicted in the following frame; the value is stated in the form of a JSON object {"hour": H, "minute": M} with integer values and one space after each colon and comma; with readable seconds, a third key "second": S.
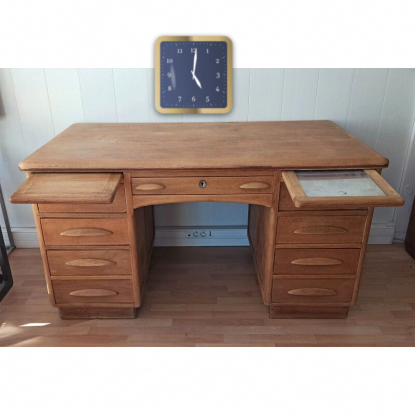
{"hour": 5, "minute": 1}
